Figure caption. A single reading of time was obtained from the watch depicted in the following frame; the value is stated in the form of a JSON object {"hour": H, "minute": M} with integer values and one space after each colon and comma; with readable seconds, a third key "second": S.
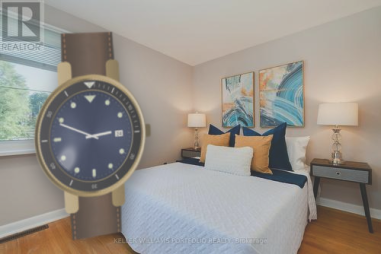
{"hour": 2, "minute": 49}
